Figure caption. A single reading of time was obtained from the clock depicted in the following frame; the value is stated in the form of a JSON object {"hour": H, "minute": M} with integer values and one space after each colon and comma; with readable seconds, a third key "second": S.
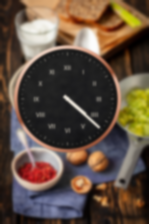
{"hour": 4, "minute": 22}
